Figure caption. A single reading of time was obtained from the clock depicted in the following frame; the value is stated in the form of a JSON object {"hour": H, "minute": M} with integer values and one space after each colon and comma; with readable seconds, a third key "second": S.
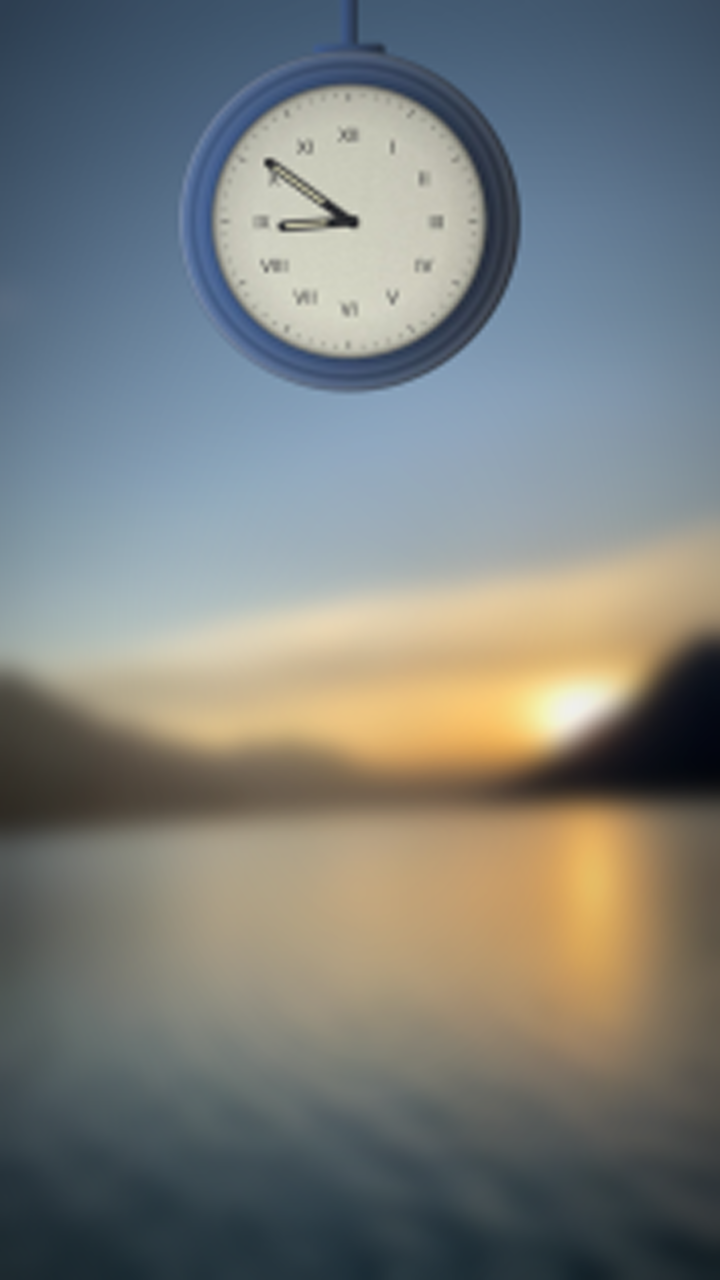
{"hour": 8, "minute": 51}
